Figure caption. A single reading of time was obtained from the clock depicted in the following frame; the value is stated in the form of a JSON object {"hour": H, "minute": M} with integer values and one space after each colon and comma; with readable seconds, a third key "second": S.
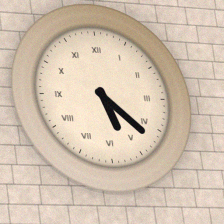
{"hour": 5, "minute": 22}
